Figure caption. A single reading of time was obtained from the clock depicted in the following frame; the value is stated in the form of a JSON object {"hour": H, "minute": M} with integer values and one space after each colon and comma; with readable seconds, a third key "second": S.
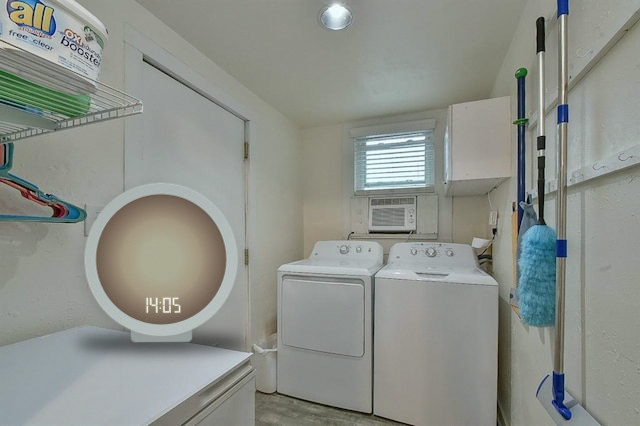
{"hour": 14, "minute": 5}
